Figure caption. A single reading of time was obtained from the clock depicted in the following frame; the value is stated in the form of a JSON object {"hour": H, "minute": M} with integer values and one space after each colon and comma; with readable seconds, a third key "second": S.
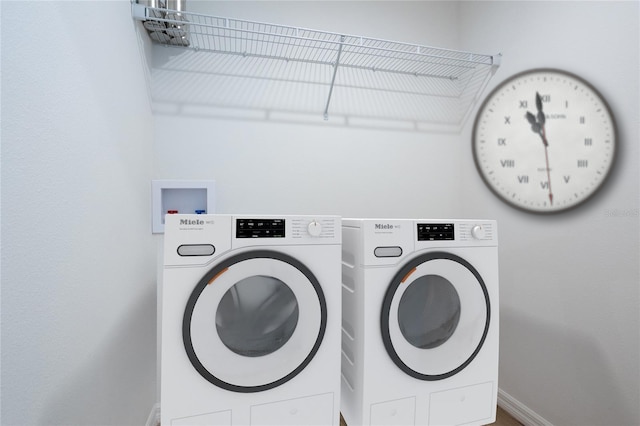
{"hour": 10, "minute": 58, "second": 29}
